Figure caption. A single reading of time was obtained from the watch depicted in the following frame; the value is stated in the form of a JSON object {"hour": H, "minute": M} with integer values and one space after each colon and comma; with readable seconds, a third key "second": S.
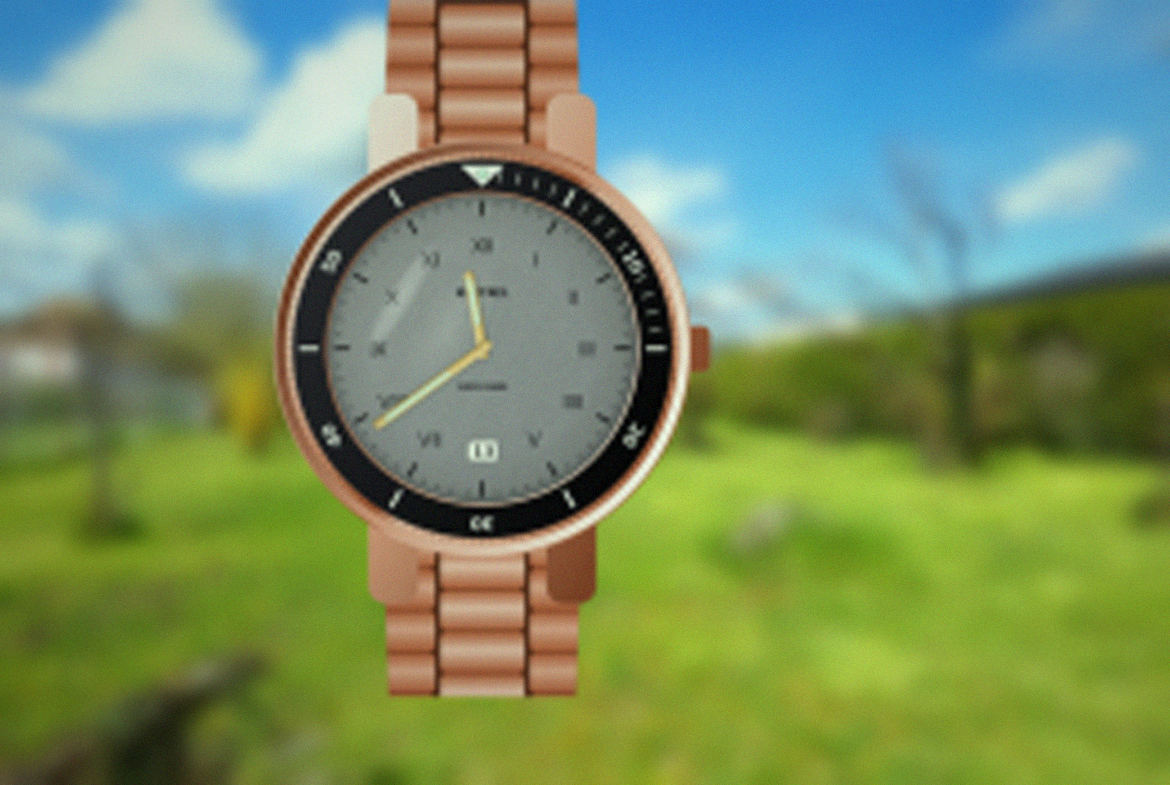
{"hour": 11, "minute": 39}
